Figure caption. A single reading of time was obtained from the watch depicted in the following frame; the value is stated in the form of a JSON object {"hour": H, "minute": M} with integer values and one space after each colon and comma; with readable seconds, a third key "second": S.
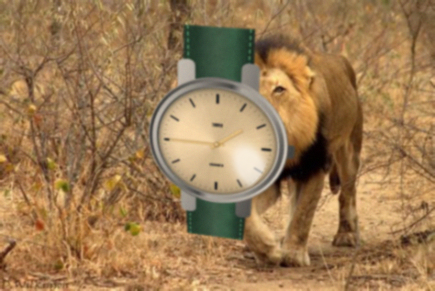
{"hour": 1, "minute": 45}
